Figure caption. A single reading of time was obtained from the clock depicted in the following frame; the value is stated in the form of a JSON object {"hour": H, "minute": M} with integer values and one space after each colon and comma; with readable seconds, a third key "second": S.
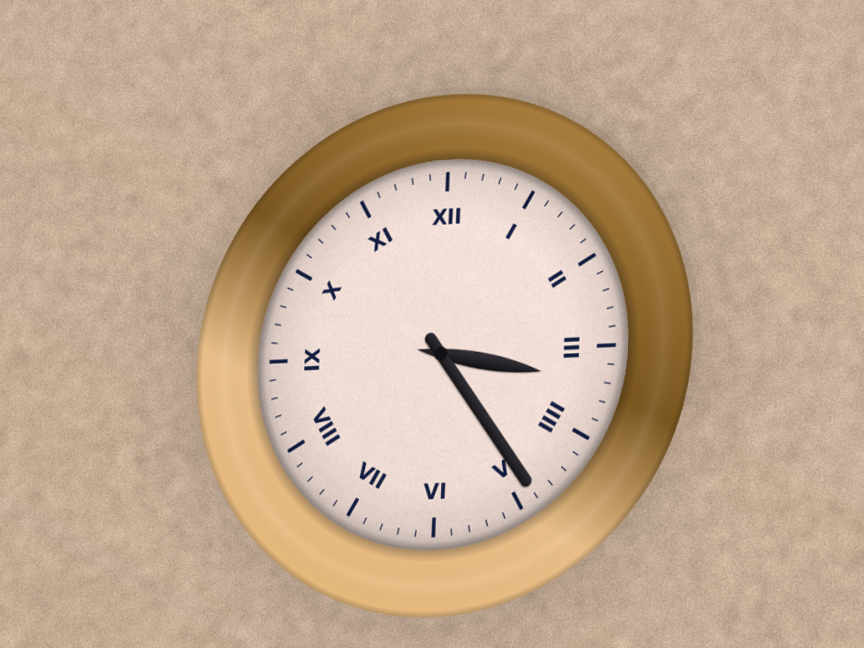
{"hour": 3, "minute": 24}
